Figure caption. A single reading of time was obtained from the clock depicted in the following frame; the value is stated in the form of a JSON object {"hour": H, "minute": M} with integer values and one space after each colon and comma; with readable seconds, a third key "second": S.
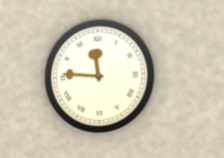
{"hour": 11, "minute": 46}
